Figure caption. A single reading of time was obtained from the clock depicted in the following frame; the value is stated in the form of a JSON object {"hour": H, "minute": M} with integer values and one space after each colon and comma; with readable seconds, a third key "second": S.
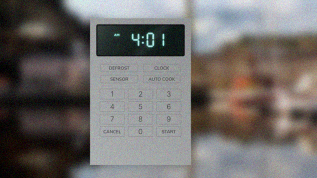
{"hour": 4, "minute": 1}
